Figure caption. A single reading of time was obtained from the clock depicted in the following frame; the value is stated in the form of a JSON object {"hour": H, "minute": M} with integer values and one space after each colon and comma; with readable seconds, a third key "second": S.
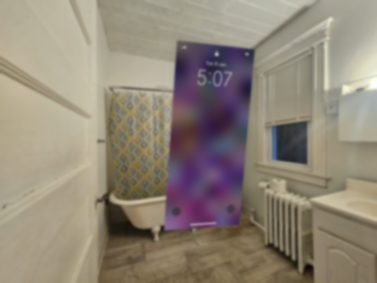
{"hour": 5, "minute": 7}
